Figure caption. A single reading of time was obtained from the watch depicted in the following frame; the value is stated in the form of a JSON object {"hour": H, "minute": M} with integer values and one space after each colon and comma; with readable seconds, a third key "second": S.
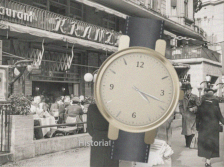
{"hour": 4, "minute": 18}
